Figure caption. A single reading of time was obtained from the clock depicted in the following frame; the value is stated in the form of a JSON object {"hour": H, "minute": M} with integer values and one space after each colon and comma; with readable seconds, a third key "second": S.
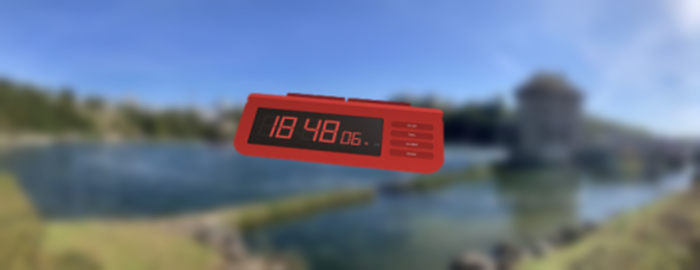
{"hour": 18, "minute": 48, "second": 6}
